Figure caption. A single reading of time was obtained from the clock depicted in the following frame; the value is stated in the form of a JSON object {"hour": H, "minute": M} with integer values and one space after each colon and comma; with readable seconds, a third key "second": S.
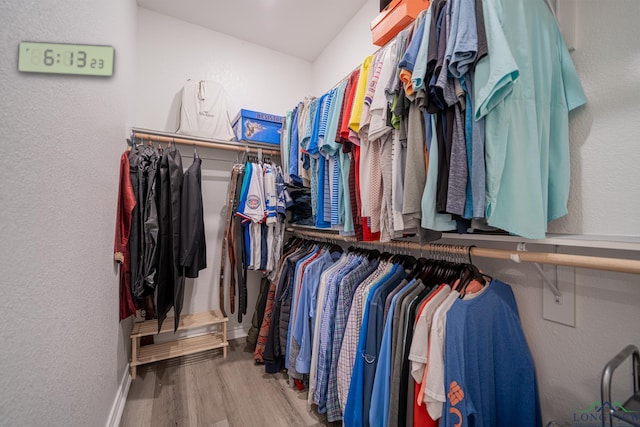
{"hour": 6, "minute": 13}
